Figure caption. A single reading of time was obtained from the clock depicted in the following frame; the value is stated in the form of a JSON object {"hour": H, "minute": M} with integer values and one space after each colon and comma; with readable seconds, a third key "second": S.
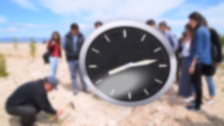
{"hour": 8, "minute": 13}
